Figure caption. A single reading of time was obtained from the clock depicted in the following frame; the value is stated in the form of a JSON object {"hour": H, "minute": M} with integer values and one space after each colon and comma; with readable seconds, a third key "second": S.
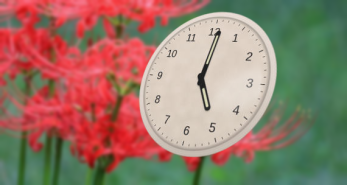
{"hour": 5, "minute": 1}
